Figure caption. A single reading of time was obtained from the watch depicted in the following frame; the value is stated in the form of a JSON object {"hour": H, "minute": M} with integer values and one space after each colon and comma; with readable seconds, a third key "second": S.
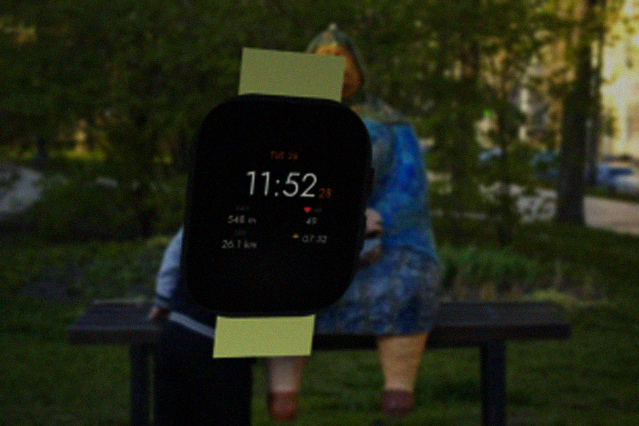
{"hour": 11, "minute": 52}
